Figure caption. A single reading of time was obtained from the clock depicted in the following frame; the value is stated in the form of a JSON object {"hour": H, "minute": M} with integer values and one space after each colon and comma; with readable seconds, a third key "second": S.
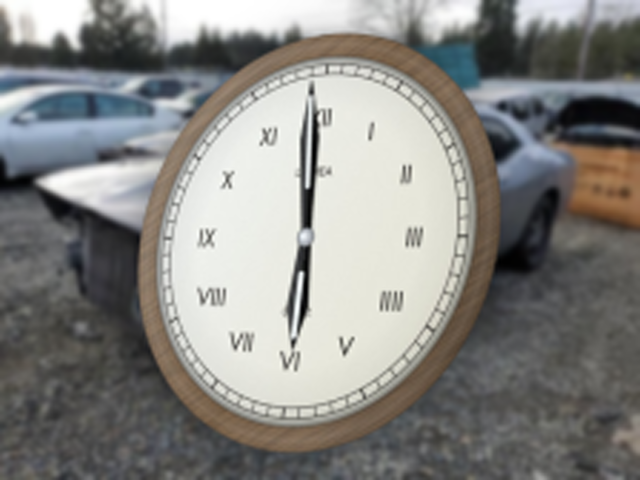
{"hour": 5, "minute": 59}
